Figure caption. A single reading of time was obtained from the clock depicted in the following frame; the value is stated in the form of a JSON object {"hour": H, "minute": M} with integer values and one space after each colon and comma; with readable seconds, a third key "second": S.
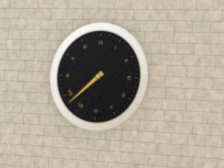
{"hour": 7, "minute": 38}
